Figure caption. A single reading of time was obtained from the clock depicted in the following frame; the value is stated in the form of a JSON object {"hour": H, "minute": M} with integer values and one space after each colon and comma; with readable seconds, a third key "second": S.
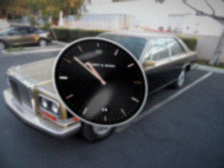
{"hour": 10, "minute": 52}
